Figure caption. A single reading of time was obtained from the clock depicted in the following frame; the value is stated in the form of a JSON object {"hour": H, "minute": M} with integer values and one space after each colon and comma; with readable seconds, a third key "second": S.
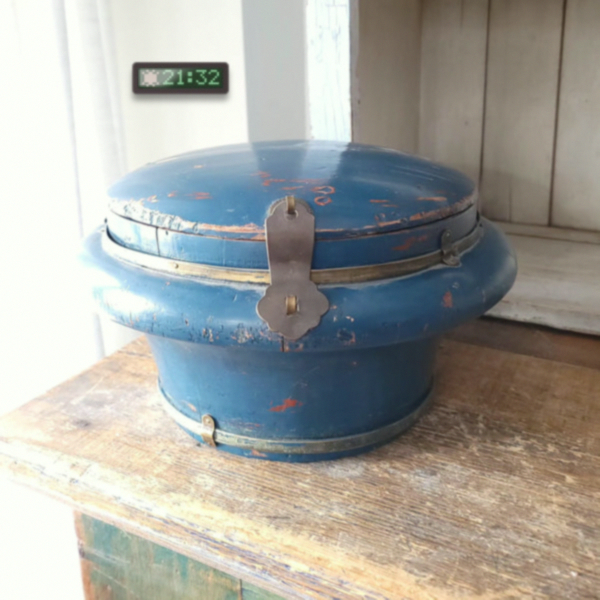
{"hour": 21, "minute": 32}
